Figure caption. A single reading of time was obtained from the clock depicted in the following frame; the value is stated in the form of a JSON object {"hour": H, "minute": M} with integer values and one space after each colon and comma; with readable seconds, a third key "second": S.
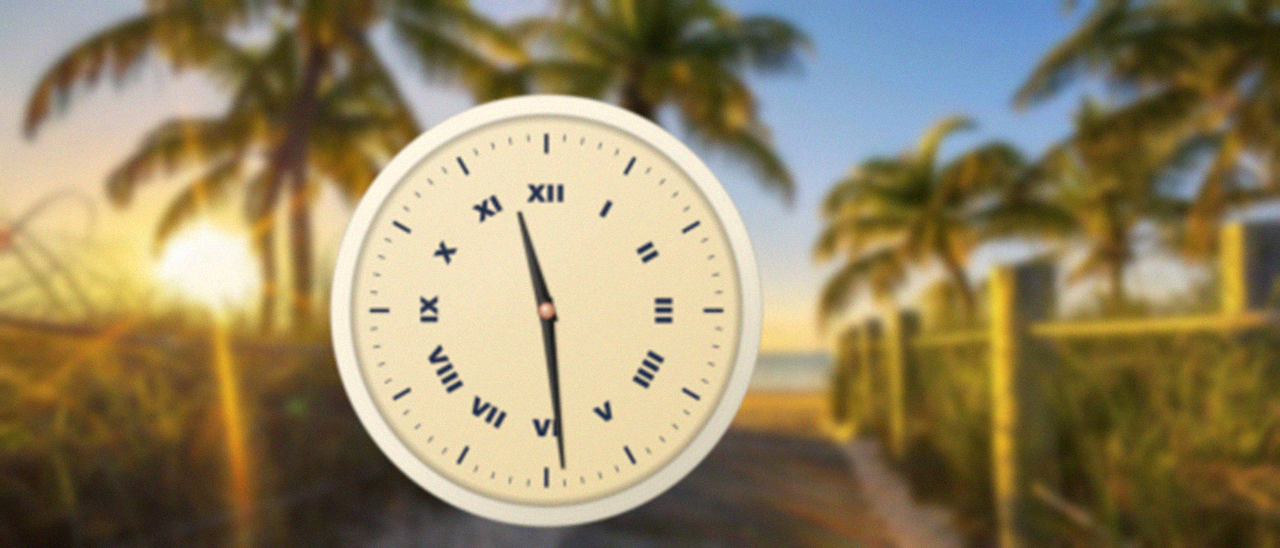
{"hour": 11, "minute": 29}
